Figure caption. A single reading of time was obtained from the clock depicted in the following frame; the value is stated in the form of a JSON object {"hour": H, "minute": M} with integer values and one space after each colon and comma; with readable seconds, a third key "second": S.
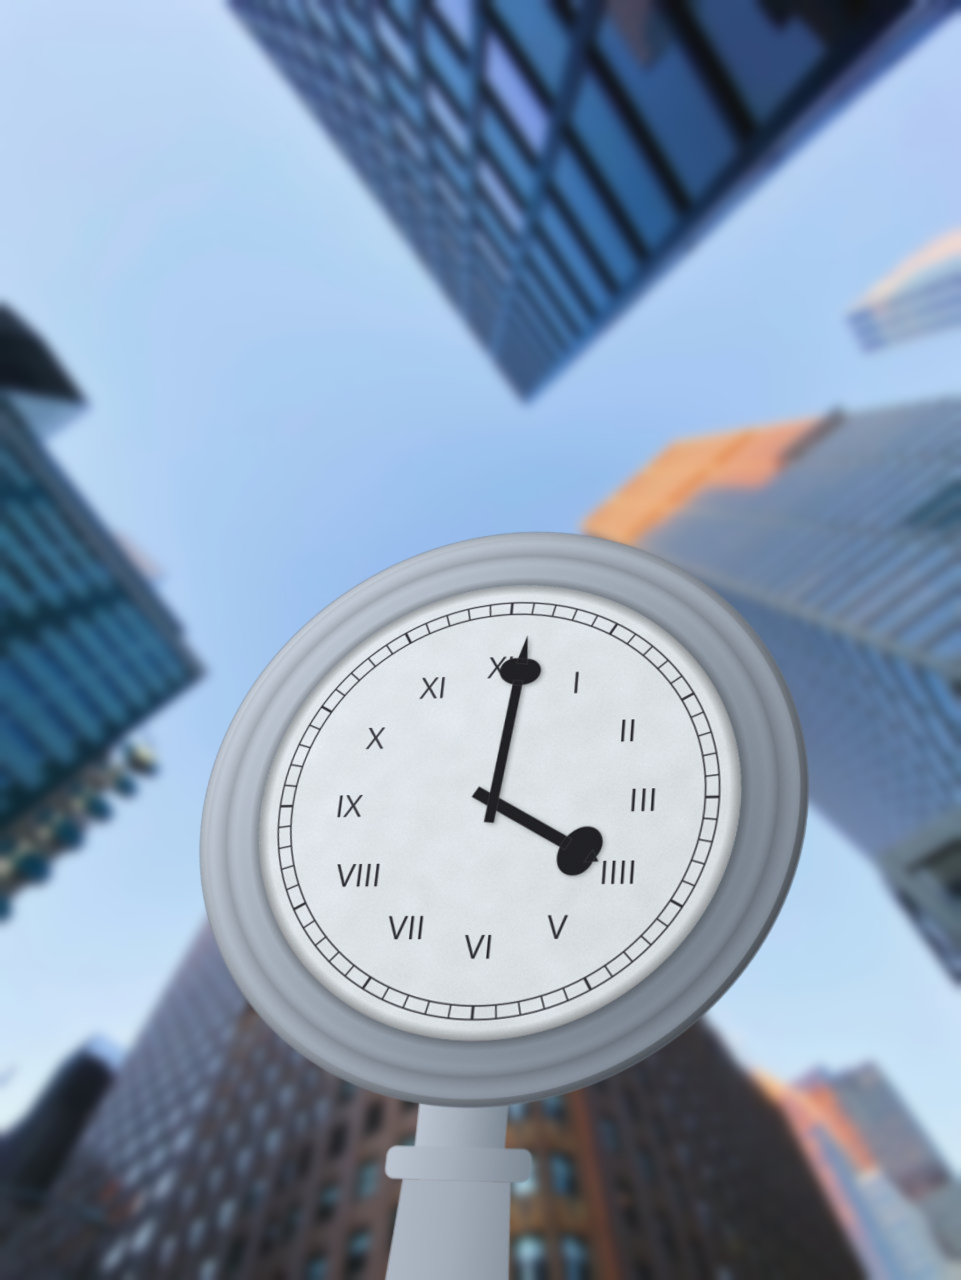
{"hour": 4, "minute": 1}
